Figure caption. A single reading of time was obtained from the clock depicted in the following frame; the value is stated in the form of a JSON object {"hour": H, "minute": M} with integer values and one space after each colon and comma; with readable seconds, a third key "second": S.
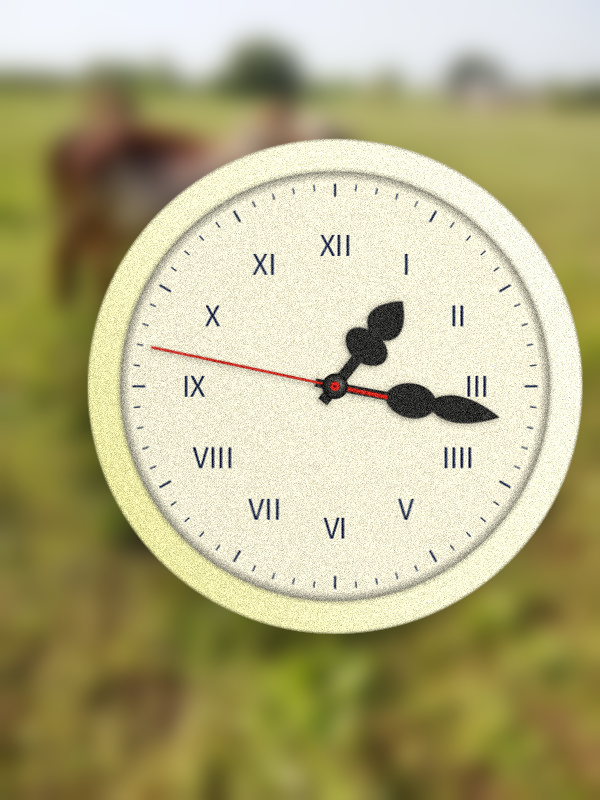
{"hour": 1, "minute": 16, "second": 47}
